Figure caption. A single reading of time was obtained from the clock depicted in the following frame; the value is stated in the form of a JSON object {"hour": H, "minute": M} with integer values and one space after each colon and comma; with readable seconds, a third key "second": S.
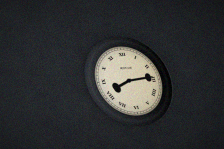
{"hour": 8, "minute": 14}
